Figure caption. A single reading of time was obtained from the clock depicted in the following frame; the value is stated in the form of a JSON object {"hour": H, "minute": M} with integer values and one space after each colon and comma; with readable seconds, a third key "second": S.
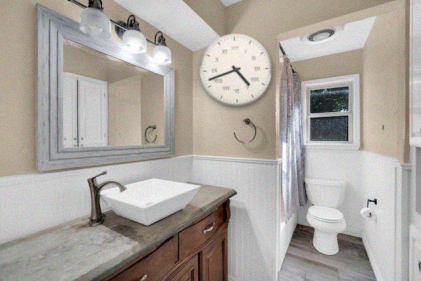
{"hour": 4, "minute": 42}
